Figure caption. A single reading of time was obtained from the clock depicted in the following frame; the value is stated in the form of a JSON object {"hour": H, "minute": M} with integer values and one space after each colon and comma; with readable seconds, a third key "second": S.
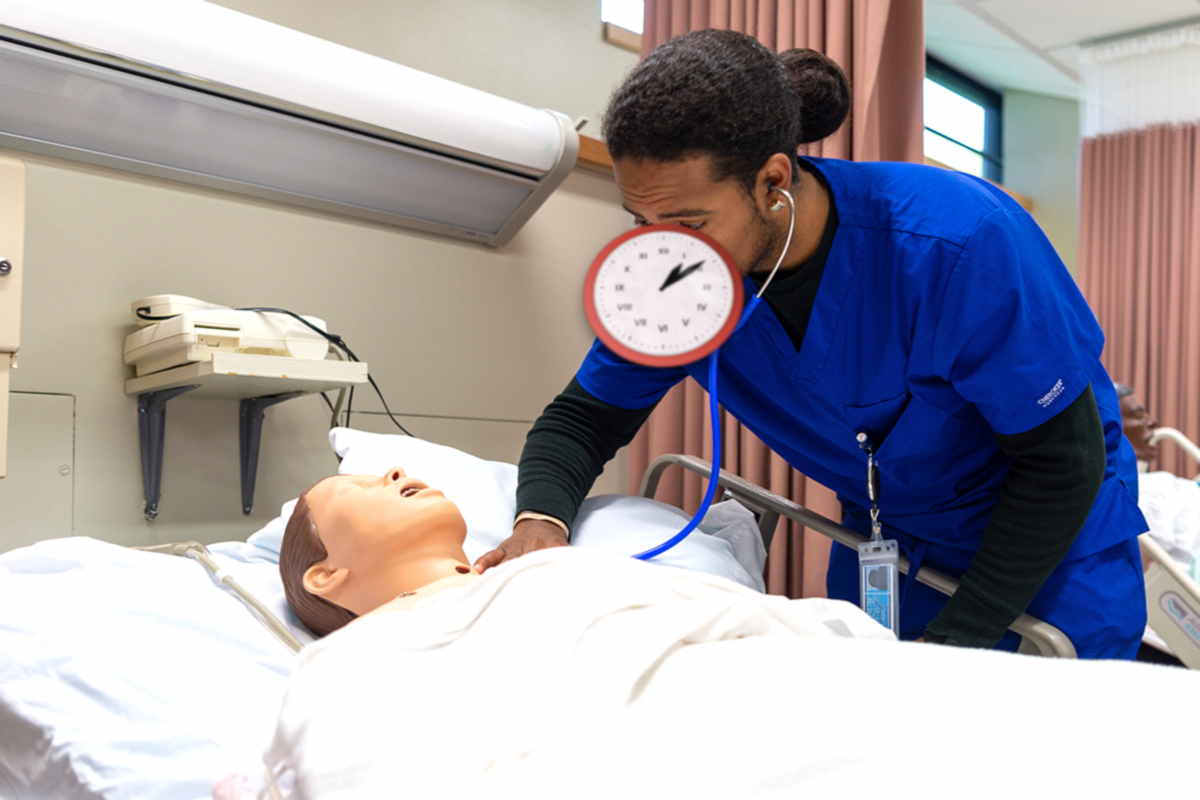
{"hour": 1, "minute": 9}
